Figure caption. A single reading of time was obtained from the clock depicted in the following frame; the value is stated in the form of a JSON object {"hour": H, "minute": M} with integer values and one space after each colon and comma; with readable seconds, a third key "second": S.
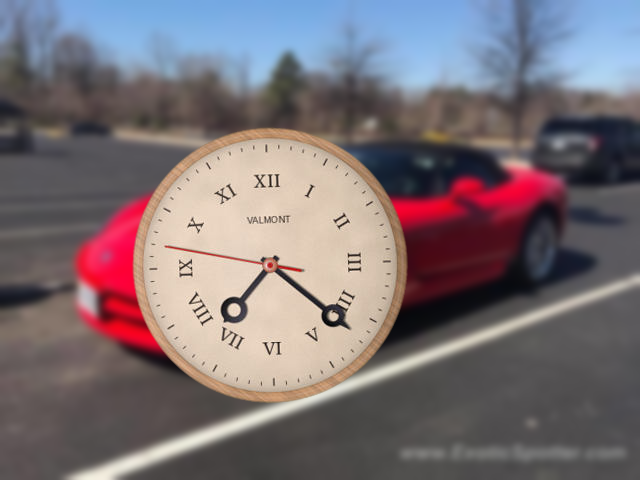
{"hour": 7, "minute": 21, "second": 47}
